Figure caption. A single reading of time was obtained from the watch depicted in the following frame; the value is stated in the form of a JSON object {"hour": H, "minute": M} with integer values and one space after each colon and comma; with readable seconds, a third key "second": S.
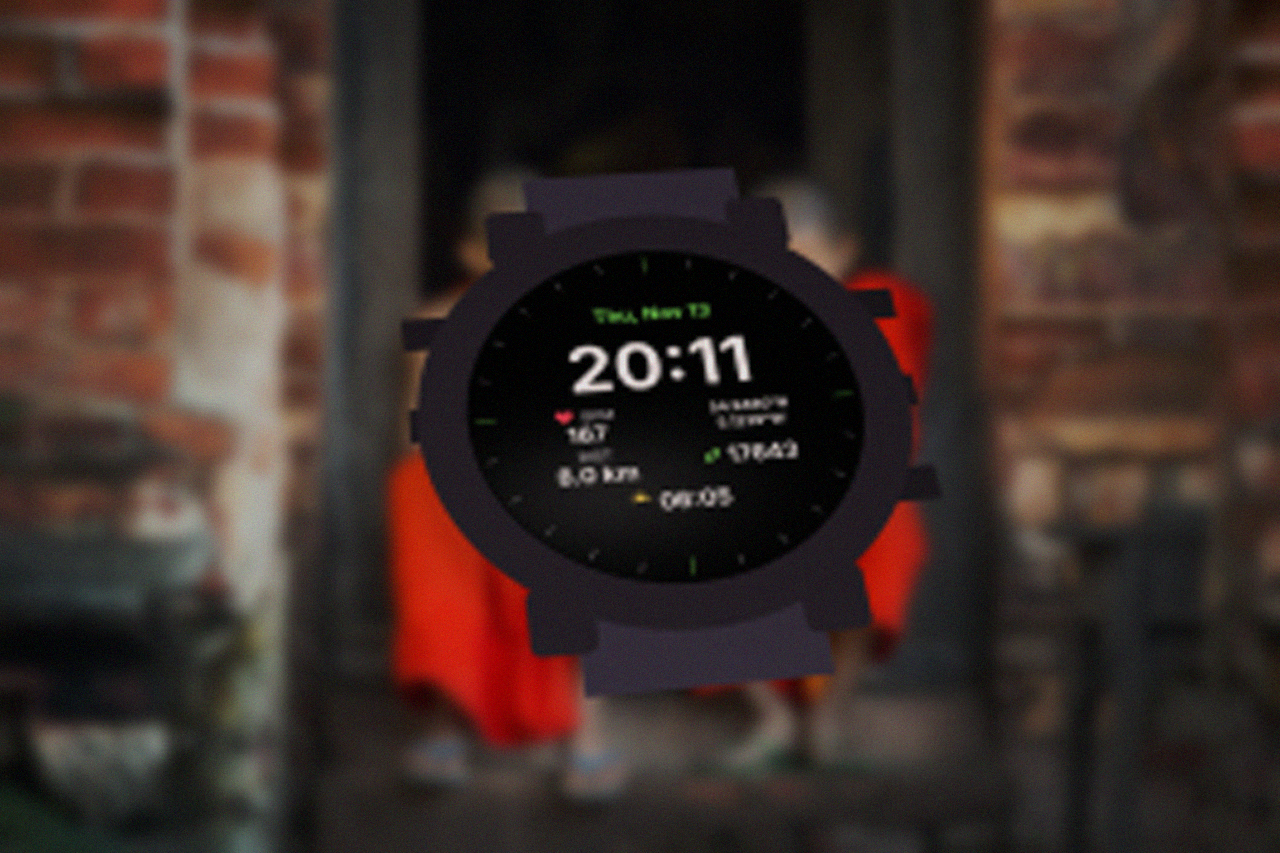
{"hour": 20, "minute": 11}
